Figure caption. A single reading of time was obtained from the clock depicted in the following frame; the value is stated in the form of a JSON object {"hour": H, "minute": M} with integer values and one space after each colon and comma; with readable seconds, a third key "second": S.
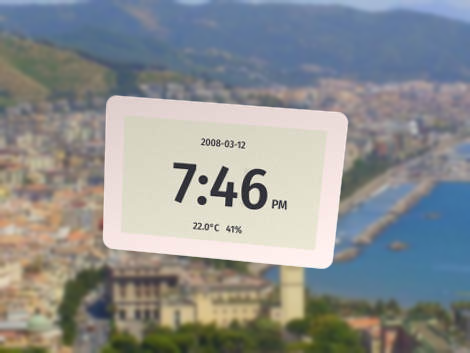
{"hour": 7, "minute": 46}
